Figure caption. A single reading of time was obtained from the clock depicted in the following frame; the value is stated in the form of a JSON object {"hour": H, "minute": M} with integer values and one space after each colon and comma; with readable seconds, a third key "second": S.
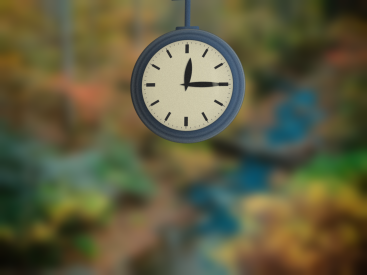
{"hour": 12, "minute": 15}
